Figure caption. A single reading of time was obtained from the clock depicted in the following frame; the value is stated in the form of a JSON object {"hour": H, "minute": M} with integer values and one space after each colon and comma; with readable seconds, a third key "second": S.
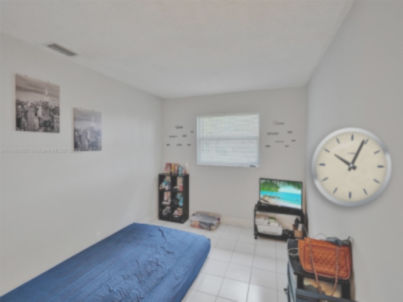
{"hour": 10, "minute": 4}
